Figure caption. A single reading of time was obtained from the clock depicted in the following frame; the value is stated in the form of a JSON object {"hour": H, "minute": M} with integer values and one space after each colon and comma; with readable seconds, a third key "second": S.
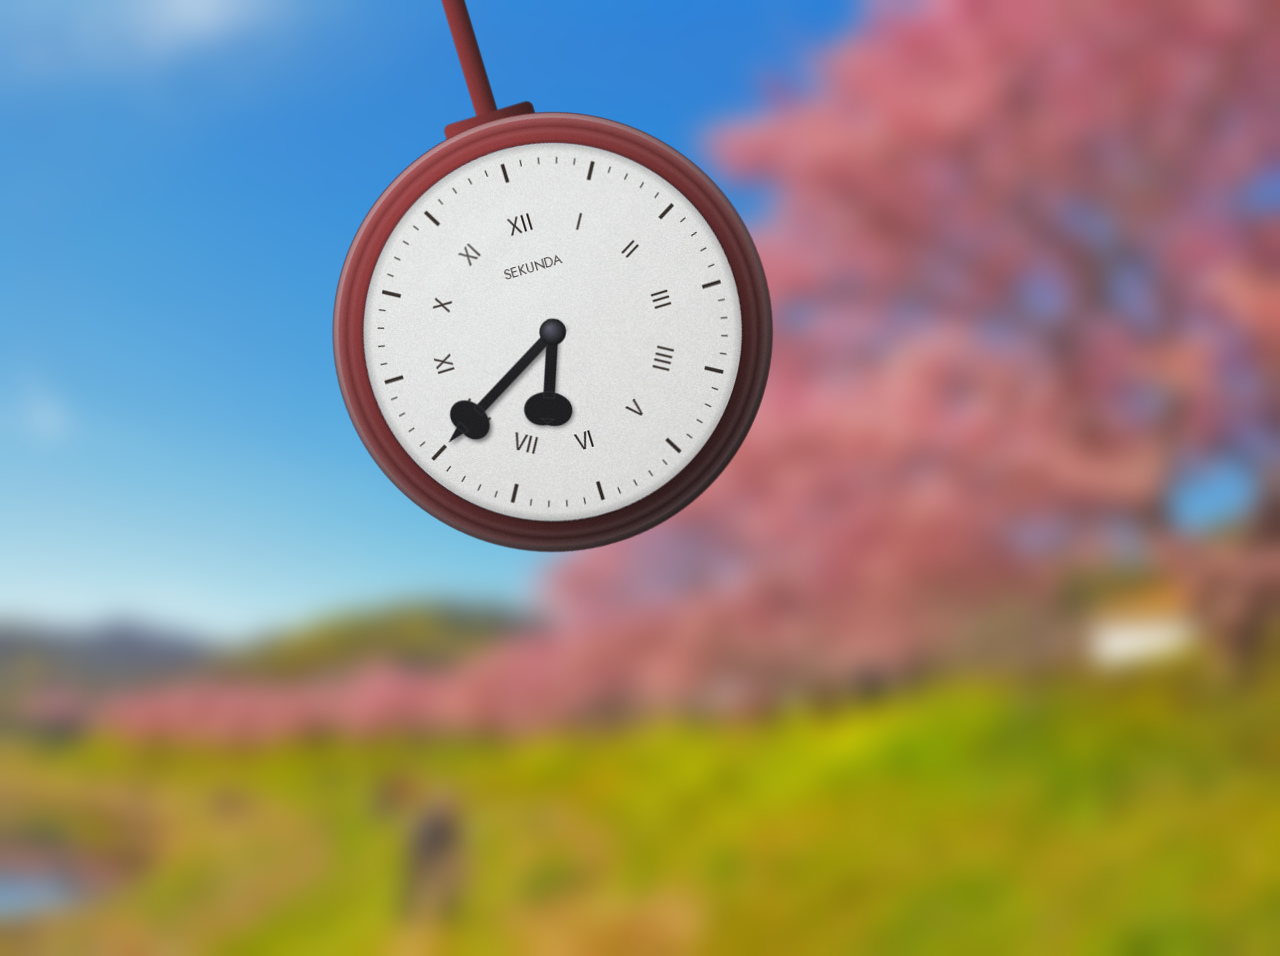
{"hour": 6, "minute": 40}
